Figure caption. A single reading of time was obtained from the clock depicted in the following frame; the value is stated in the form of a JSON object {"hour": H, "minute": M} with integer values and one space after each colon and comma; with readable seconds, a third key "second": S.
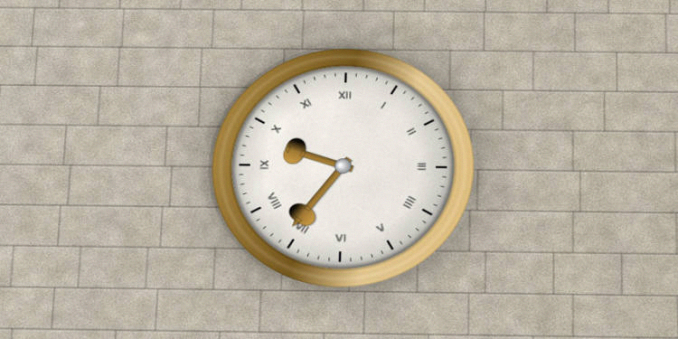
{"hour": 9, "minute": 36}
